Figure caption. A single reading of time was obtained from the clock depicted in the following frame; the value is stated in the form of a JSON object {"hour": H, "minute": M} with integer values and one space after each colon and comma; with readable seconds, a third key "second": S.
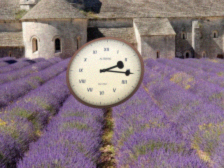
{"hour": 2, "minute": 16}
